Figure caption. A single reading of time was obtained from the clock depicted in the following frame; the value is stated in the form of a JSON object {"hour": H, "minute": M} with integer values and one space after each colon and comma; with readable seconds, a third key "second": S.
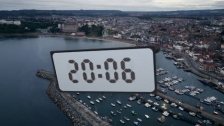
{"hour": 20, "minute": 6}
